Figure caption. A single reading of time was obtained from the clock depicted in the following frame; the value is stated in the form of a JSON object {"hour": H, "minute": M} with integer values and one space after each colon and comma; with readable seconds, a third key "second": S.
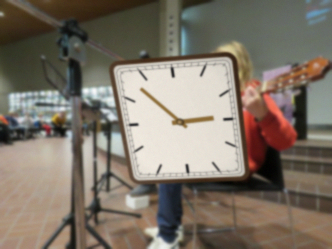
{"hour": 2, "minute": 53}
